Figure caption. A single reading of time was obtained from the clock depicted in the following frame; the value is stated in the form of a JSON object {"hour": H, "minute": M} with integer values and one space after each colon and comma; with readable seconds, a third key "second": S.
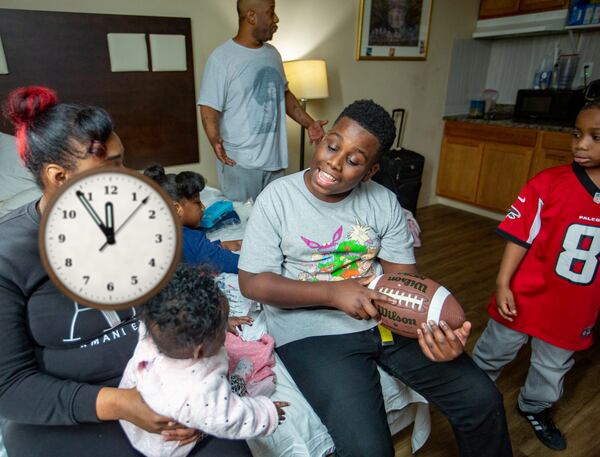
{"hour": 11, "minute": 54, "second": 7}
